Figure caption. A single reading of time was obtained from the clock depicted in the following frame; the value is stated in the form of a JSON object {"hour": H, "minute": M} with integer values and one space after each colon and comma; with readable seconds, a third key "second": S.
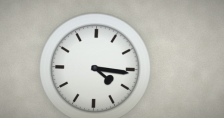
{"hour": 4, "minute": 16}
